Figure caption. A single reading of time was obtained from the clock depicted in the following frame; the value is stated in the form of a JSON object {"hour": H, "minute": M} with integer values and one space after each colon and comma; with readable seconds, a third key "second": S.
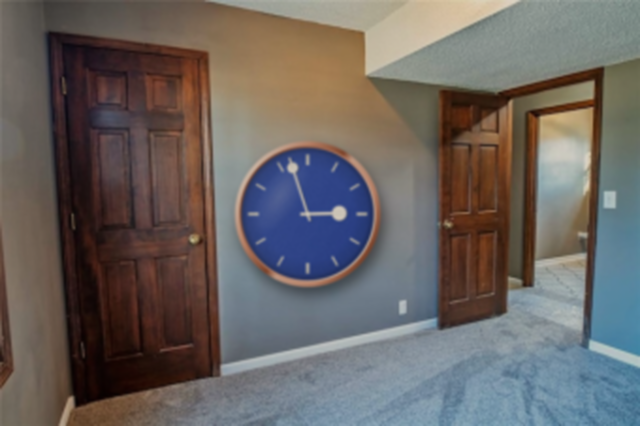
{"hour": 2, "minute": 57}
